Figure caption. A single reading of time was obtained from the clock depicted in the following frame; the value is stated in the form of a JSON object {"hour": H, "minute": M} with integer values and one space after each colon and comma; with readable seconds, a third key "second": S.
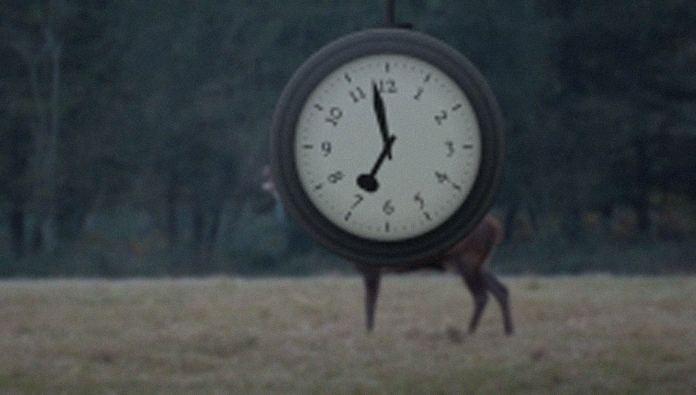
{"hour": 6, "minute": 58}
